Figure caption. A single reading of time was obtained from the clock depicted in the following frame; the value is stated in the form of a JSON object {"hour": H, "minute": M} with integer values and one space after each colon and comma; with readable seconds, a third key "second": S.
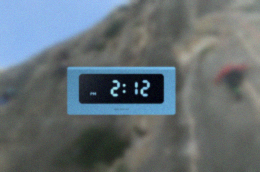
{"hour": 2, "minute": 12}
